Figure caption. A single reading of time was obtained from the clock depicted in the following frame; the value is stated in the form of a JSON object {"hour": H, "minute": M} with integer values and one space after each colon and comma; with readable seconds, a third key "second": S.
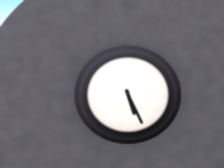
{"hour": 5, "minute": 26}
